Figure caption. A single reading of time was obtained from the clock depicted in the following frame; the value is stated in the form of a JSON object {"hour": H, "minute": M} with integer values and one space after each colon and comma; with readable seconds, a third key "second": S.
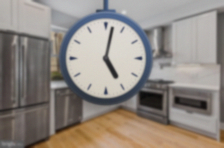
{"hour": 5, "minute": 2}
